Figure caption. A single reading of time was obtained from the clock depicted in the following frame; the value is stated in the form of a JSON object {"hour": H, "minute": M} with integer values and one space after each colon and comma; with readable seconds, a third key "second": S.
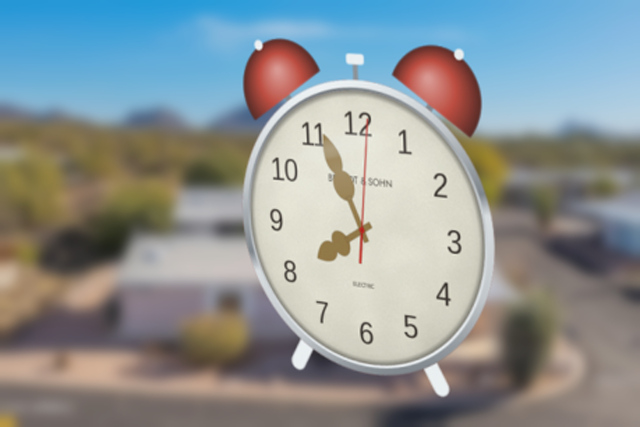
{"hour": 7, "minute": 56, "second": 1}
